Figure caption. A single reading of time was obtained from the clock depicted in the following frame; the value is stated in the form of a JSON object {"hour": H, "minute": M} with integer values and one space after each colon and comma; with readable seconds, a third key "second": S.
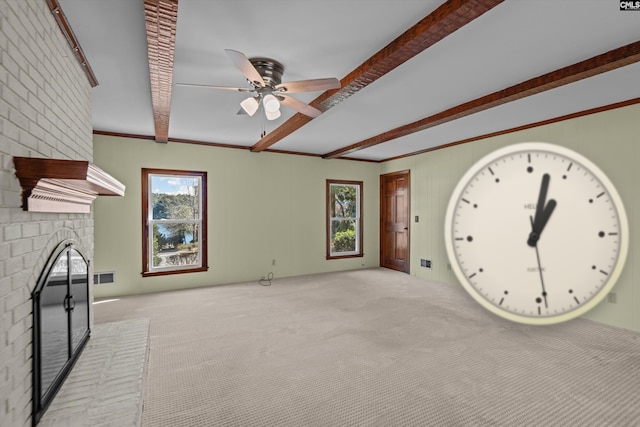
{"hour": 1, "minute": 2, "second": 29}
